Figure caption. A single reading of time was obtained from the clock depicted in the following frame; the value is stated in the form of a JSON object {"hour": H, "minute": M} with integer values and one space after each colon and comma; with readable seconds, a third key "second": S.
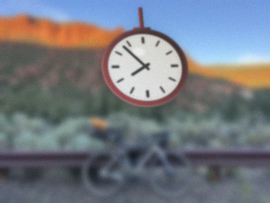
{"hour": 7, "minute": 53}
